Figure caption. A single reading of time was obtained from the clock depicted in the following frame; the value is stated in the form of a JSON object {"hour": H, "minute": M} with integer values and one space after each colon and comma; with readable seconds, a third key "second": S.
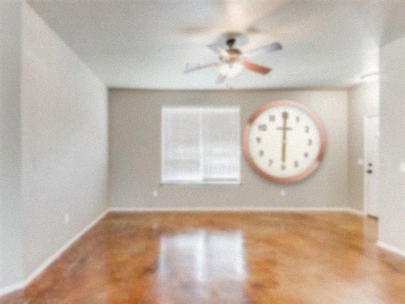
{"hour": 6, "minute": 0}
